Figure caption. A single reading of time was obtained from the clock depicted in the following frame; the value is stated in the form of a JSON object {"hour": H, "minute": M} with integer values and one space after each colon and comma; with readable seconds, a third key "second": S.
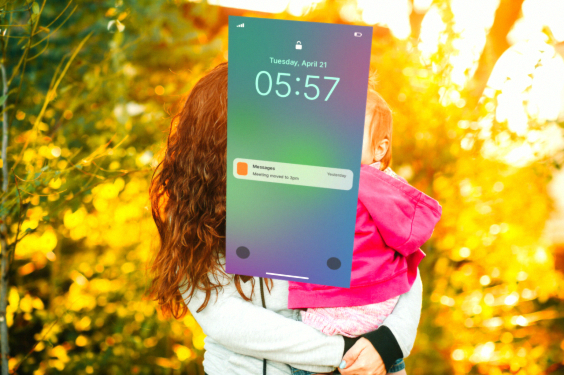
{"hour": 5, "minute": 57}
